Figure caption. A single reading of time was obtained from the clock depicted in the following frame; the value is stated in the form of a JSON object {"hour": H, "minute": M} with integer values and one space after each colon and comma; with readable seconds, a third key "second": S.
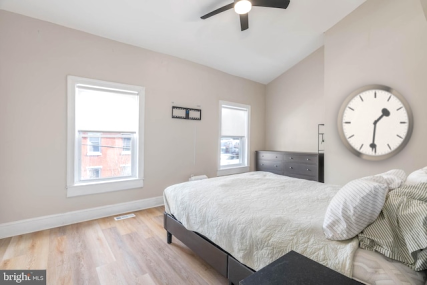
{"hour": 1, "minute": 31}
